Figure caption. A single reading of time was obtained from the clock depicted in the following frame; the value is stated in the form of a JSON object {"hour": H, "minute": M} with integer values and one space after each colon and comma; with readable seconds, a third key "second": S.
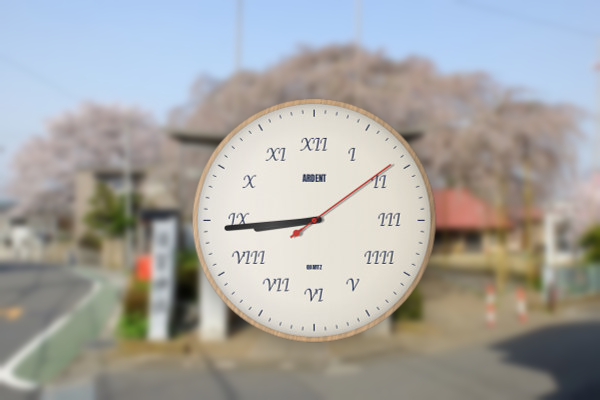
{"hour": 8, "minute": 44, "second": 9}
